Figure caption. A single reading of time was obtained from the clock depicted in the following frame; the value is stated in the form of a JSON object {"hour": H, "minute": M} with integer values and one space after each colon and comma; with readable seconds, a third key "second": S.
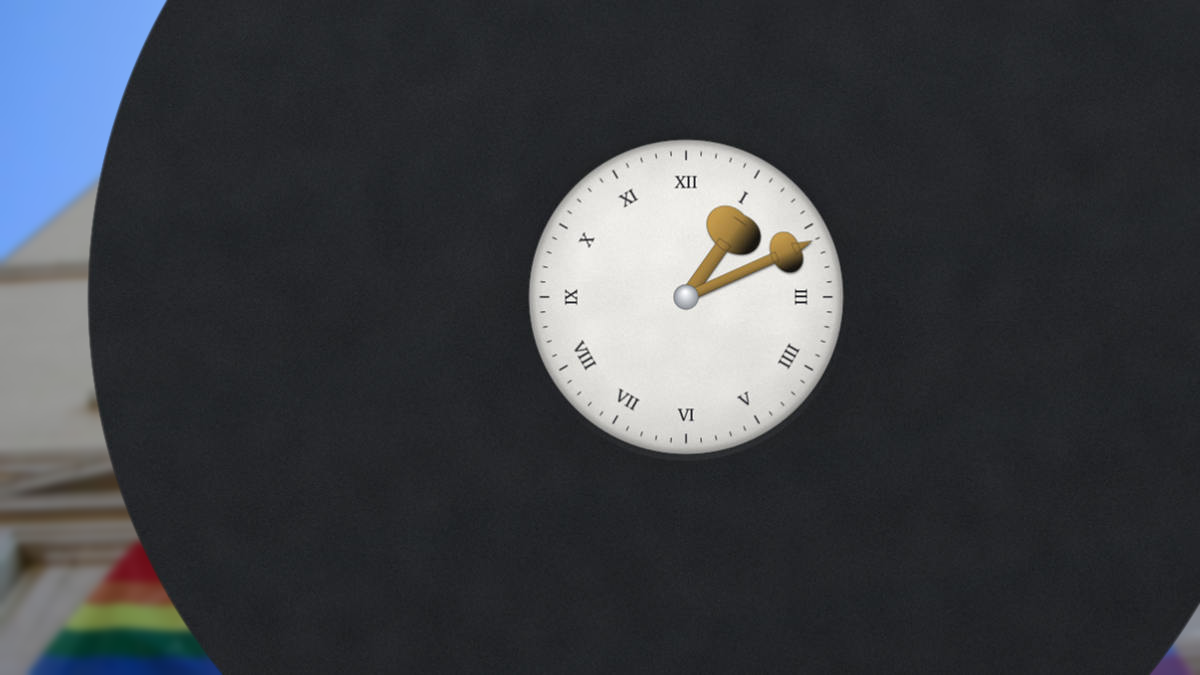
{"hour": 1, "minute": 11}
